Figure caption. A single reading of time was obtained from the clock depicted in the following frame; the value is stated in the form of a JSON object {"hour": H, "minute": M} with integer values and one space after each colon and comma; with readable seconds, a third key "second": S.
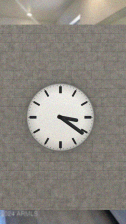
{"hour": 3, "minute": 21}
